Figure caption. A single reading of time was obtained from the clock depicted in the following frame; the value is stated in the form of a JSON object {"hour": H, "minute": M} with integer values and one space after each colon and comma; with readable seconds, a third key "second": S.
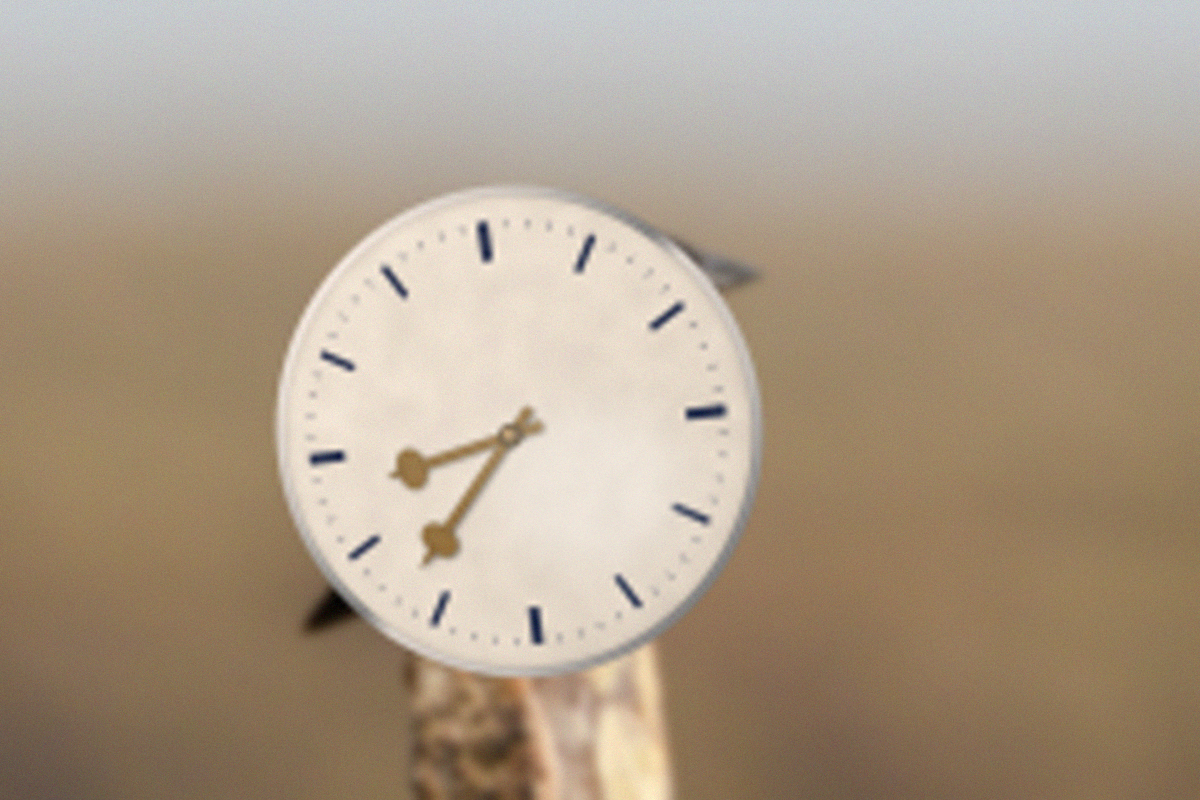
{"hour": 8, "minute": 37}
